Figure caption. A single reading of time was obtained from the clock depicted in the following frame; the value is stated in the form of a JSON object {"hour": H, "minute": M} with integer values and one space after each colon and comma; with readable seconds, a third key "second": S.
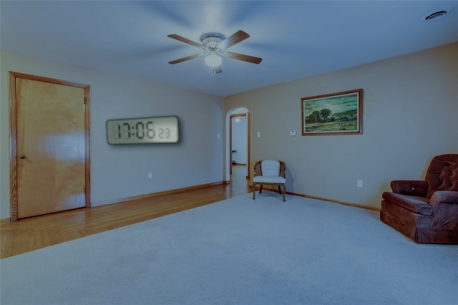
{"hour": 17, "minute": 6, "second": 23}
